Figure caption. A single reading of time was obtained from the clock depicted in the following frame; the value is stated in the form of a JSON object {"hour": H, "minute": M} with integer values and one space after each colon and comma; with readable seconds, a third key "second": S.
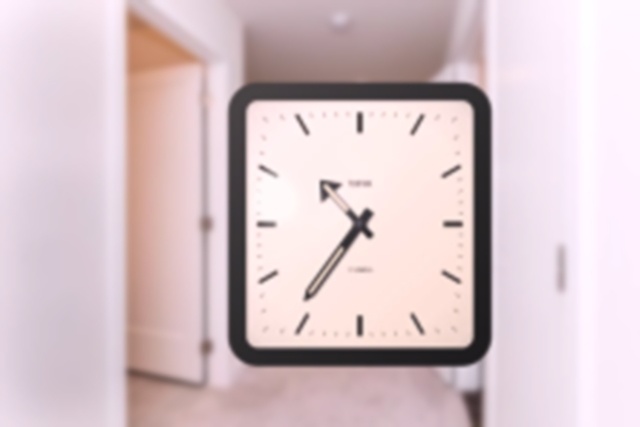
{"hour": 10, "minute": 36}
